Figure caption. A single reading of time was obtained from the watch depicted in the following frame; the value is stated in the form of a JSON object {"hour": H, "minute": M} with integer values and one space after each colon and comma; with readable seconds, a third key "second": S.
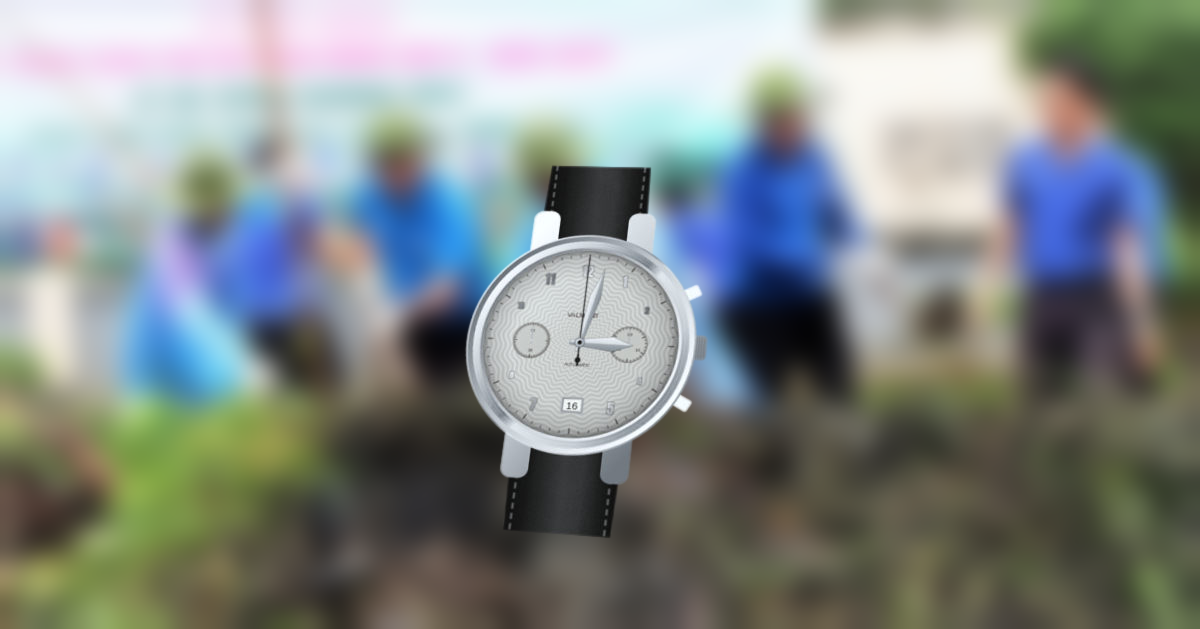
{"hour": 3, "minute": 2}
